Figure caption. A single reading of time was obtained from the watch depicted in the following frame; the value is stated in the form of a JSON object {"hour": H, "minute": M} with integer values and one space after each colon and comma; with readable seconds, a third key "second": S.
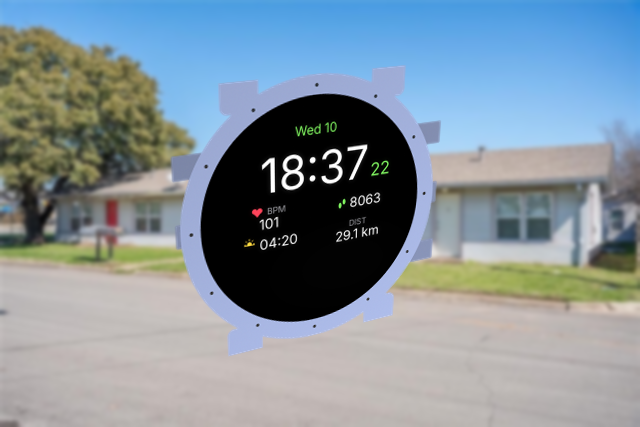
{"hour": 18, "minute": 37, "second": 22}
